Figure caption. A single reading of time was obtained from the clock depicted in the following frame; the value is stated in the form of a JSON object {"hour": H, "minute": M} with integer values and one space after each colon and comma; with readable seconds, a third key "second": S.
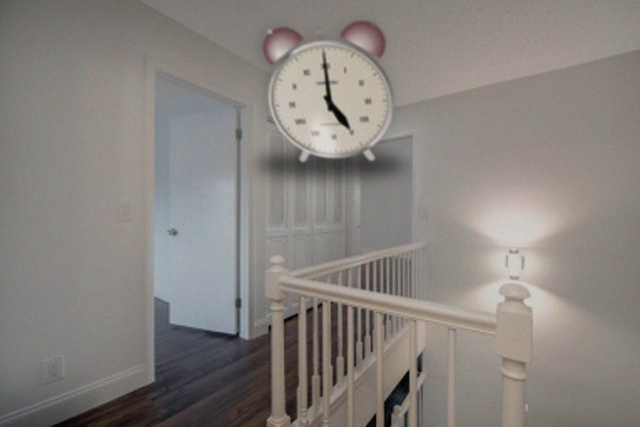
{"hour": 5, "minute": 0}
